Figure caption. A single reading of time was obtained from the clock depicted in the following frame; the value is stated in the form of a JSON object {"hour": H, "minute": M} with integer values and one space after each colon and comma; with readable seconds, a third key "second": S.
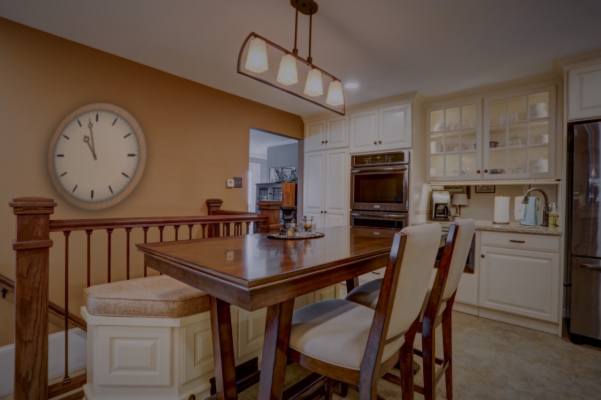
{"hour": 10, "minute": 58}
